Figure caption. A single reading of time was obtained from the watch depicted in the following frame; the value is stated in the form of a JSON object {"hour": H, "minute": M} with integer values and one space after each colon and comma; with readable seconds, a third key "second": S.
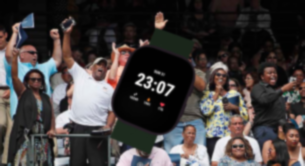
{"hour": 23, "minute": 7}
